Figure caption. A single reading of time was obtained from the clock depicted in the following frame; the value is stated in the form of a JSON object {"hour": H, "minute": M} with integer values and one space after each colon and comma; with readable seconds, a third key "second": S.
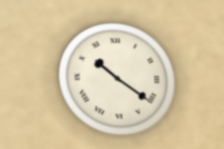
{"hour": 10, "minute": 21}
